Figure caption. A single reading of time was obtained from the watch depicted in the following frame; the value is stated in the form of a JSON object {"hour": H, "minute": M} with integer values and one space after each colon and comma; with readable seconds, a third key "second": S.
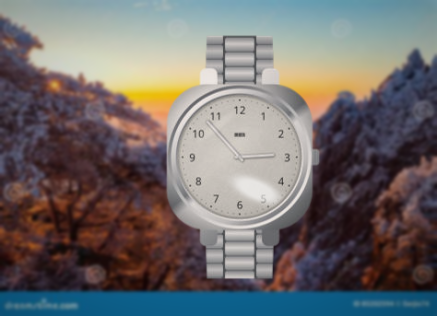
{"hour": 2, "minute": 53}
